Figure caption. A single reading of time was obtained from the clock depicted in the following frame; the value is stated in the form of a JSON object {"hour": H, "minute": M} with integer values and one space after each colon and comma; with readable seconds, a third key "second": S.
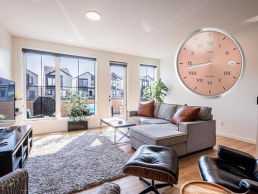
{"hour": 8, "minute": 43}
